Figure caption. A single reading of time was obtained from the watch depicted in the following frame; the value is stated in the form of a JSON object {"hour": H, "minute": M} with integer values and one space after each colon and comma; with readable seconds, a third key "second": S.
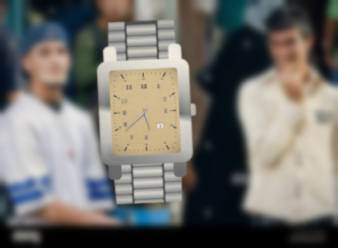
{"hour": 5, "minute": 38}
